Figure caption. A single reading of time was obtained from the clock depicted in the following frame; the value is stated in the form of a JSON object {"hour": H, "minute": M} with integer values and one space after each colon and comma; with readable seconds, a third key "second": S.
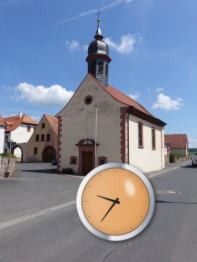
{"hour": 9, "minute": 36}
